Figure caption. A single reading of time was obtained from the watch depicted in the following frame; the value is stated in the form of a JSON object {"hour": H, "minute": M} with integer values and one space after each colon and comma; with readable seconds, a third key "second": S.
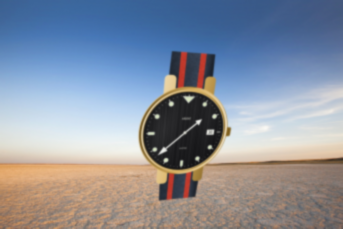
{"hour": 1, "minute": 38}
